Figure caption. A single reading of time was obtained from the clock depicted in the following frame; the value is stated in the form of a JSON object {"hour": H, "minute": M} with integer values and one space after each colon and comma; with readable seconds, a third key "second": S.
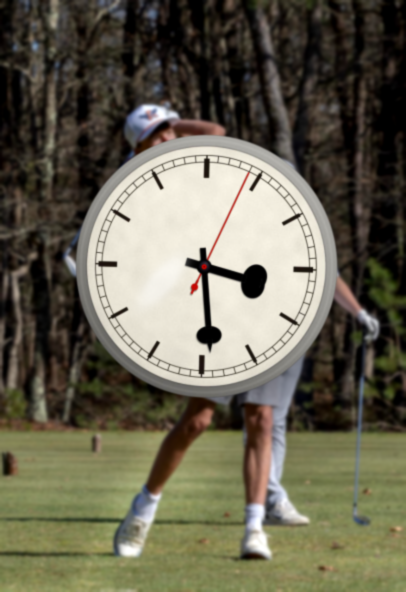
{"hour": 3, "minute": 29, "second": 4}
